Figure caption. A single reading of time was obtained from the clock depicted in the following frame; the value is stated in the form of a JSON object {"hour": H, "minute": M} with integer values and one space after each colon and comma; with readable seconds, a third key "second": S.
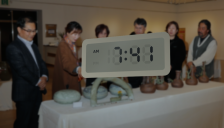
{"hour": 7, "minute": 41}
